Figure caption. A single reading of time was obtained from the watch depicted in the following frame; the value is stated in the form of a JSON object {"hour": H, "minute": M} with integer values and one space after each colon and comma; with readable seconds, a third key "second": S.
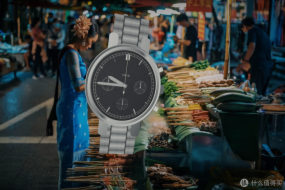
{"hour": 9, "minute": 45}
